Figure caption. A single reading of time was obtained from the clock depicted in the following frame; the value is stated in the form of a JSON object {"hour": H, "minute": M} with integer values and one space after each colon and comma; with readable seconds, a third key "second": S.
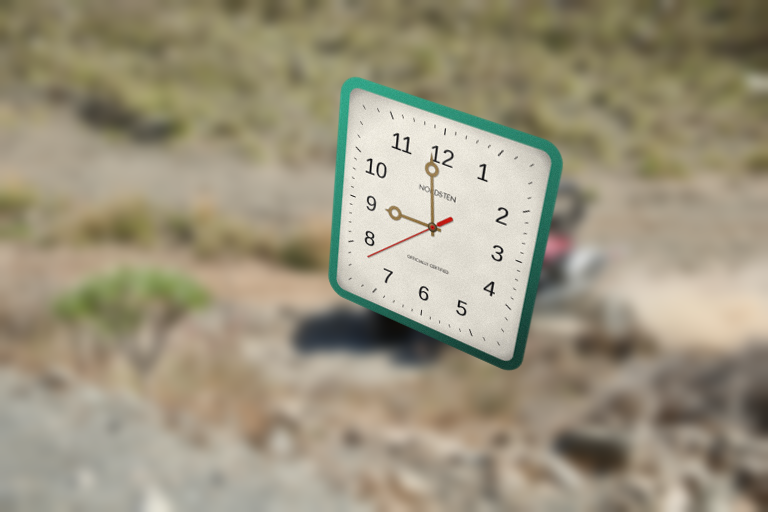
{"hour": 8, "minute": 58, "second": 38}
